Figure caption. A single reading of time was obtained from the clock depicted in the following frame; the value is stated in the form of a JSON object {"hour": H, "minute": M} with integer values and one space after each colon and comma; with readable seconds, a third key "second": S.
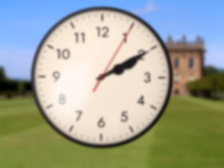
{"hour": 2, "minute": 10, "second": 5}
